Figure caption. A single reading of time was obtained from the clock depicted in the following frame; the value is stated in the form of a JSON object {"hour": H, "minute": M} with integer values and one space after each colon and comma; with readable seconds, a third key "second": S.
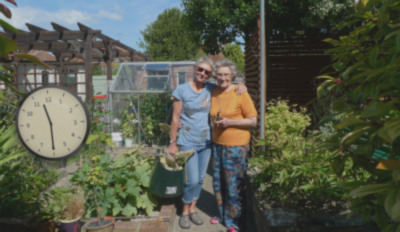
{"hour": 11, "minute": 30}
